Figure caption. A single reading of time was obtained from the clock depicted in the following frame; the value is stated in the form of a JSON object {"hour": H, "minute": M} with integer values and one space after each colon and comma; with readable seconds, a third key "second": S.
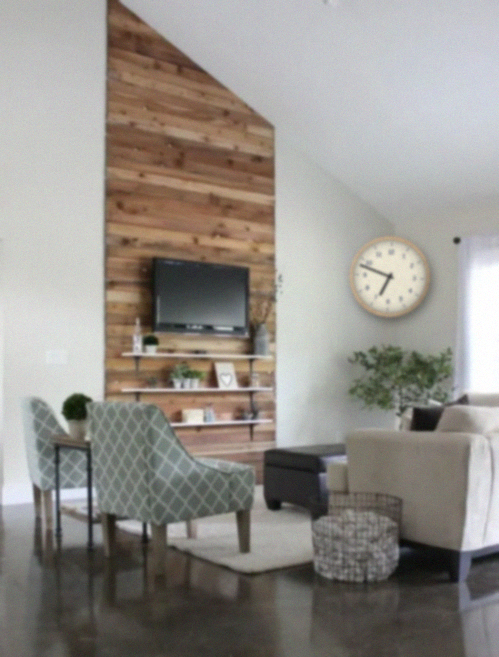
{"hour": 6, "minute": 48}
